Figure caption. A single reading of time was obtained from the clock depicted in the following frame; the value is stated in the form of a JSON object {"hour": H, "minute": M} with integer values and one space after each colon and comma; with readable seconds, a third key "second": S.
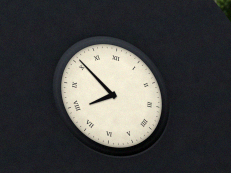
{"hour": 7, "minute": 51}
